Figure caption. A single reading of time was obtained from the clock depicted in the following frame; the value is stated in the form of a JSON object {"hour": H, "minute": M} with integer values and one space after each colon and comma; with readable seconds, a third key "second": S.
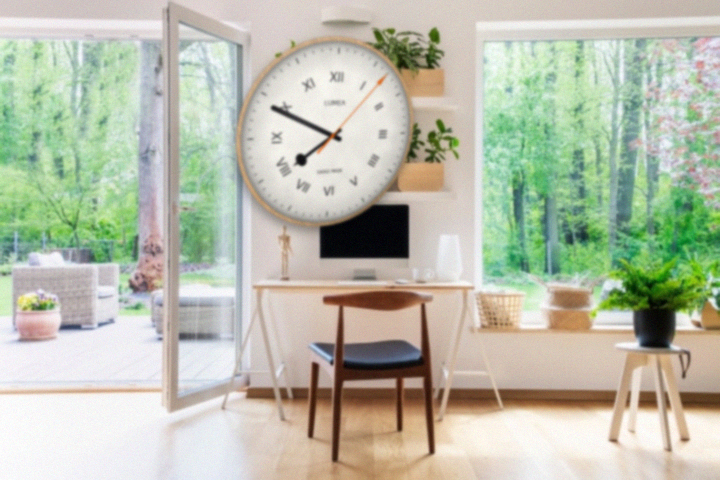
{"hour": 7, "minute": 49, "second": 7}
